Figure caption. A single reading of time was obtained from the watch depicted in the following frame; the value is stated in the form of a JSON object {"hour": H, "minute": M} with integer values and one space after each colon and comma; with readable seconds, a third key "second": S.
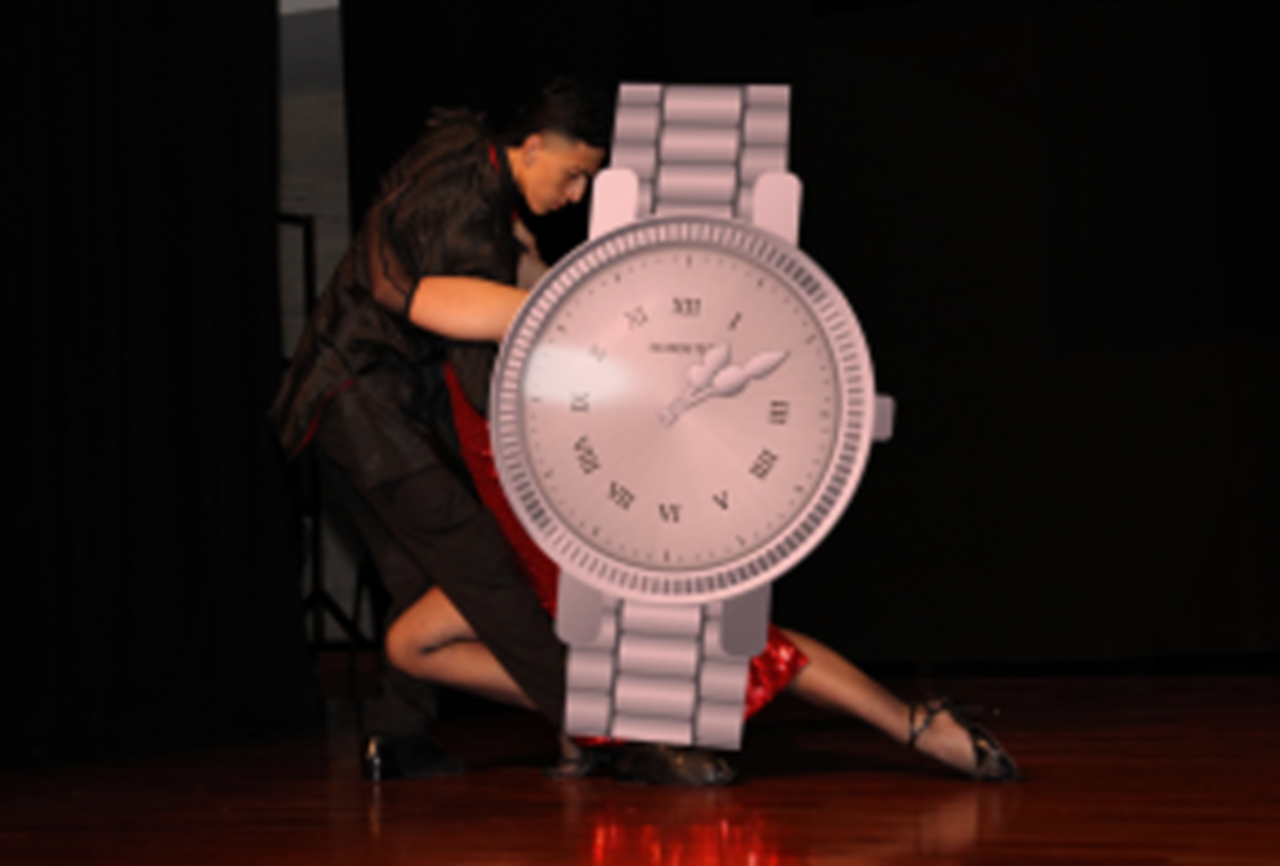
{"hour": 1, "minute": 10}
